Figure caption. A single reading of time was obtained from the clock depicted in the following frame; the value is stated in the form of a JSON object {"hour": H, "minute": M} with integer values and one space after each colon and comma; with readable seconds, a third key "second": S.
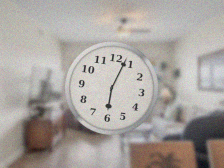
{"hour": 6, "minute": 3}
